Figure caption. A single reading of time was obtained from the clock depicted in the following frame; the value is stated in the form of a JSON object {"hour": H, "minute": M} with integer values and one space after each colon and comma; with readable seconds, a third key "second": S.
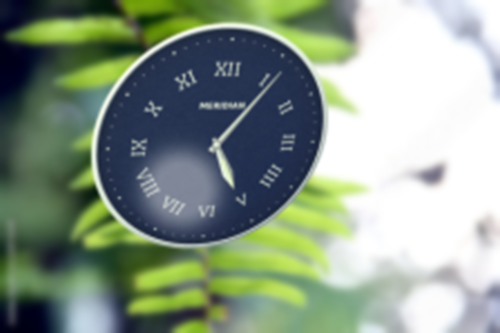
{"hour": 5, "minute": 6}
